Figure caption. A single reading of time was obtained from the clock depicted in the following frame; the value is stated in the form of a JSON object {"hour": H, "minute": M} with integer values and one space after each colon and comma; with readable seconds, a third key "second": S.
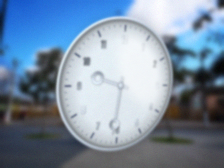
{"hour": 9, "minute": 31}
